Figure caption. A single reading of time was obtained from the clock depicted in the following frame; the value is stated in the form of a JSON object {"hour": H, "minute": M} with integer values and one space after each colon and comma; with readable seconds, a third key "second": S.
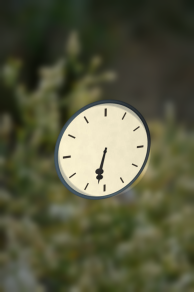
{"hour": 6, "minute": 32}
